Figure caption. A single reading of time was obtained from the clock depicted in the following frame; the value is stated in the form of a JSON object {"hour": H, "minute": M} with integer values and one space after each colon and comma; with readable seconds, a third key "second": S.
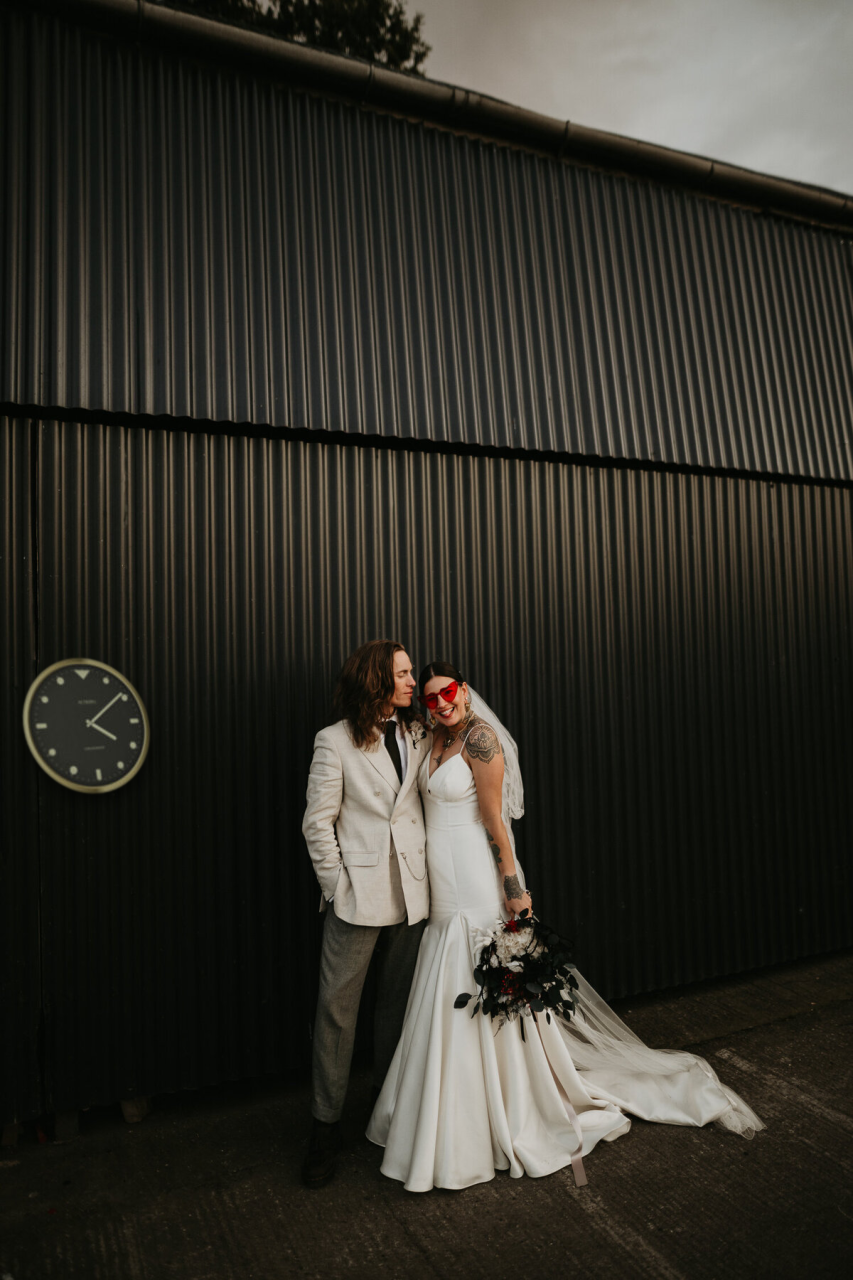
{"hour": 4, "minute": 9}
